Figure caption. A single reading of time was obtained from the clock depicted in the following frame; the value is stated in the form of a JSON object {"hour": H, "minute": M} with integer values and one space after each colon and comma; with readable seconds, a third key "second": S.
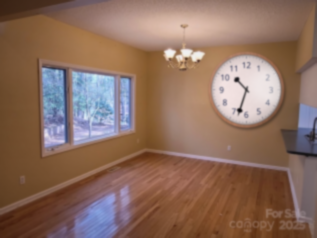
{"hour": 10, "minute": 33}
